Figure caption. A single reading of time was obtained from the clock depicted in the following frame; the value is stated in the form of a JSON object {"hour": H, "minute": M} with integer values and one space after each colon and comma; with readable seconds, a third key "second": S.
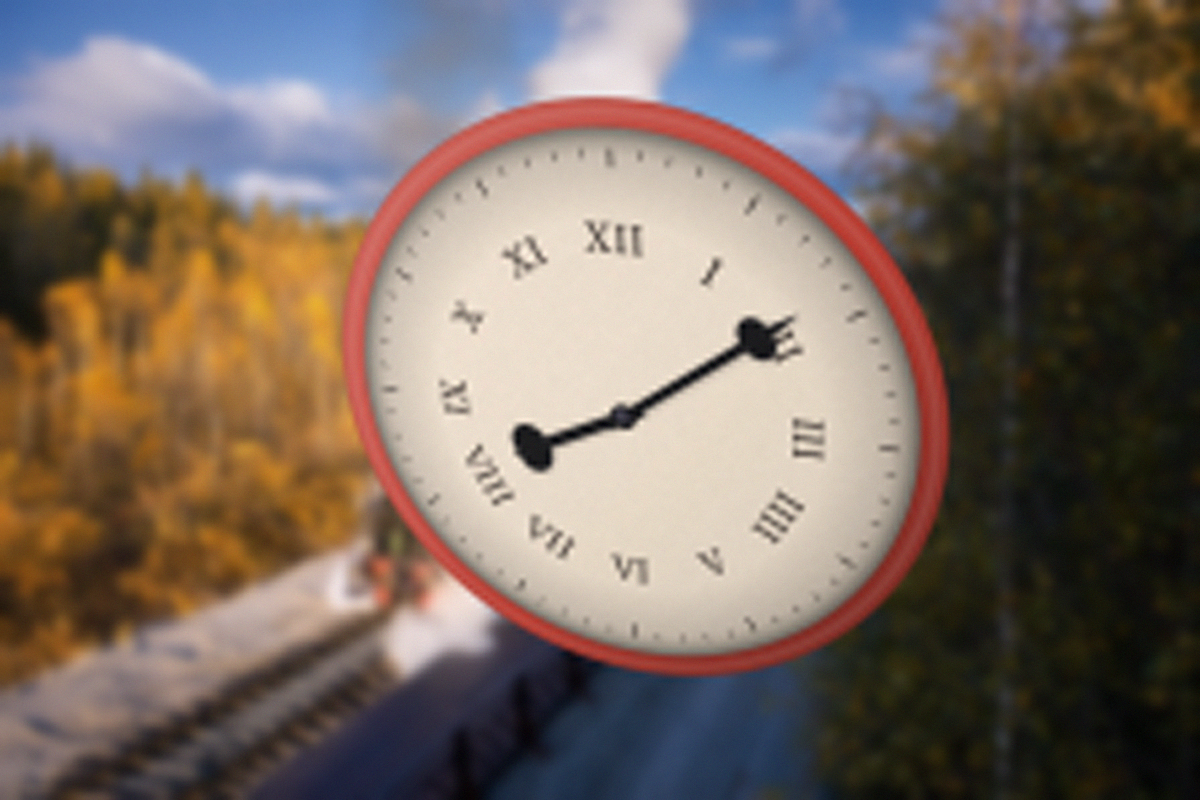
{"hour": 8, "minute": 9}
